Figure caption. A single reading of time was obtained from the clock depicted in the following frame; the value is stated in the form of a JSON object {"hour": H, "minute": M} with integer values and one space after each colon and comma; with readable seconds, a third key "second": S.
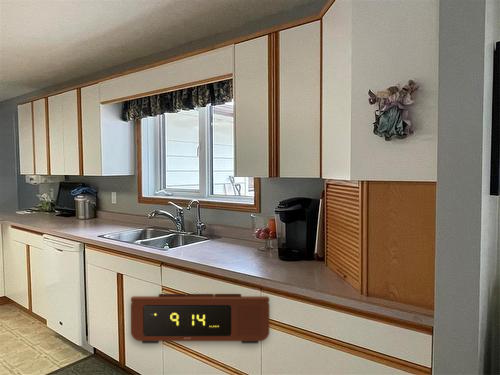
{"hour": 9, "minute": 14}
